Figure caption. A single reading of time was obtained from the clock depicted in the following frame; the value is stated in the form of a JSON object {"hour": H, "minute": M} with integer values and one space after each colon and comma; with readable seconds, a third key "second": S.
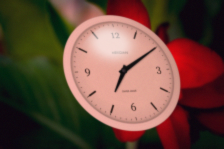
{"hour": 7, "minute": 10}
